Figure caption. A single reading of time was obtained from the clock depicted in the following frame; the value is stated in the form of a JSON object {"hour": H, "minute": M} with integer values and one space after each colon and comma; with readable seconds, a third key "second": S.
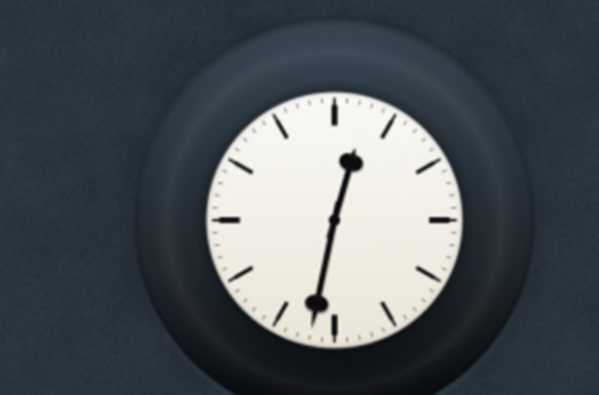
{"hour": 12, "minute": 32}
